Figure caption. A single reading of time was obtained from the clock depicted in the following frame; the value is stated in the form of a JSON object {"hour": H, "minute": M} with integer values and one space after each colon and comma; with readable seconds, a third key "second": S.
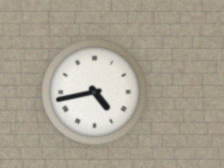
{"hour": 4, "minute": 43}
